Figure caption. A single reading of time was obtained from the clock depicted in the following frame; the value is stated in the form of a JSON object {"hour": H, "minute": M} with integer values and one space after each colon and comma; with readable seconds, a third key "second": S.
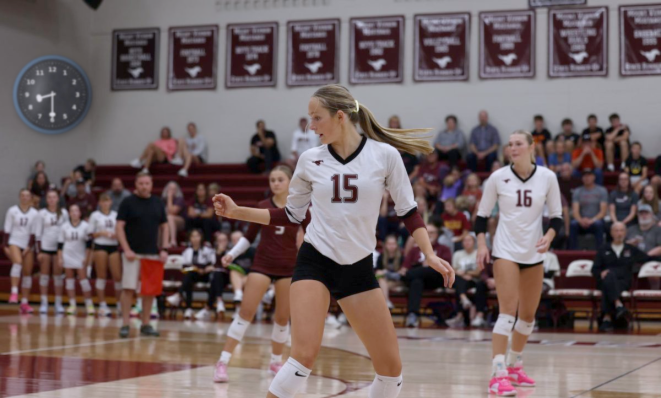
{"hour": 8, "minute": 30}
